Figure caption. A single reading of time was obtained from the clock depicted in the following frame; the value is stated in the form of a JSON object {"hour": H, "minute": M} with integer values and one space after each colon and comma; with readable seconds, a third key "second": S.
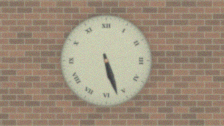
{"hour": 5, "minute": 27}
